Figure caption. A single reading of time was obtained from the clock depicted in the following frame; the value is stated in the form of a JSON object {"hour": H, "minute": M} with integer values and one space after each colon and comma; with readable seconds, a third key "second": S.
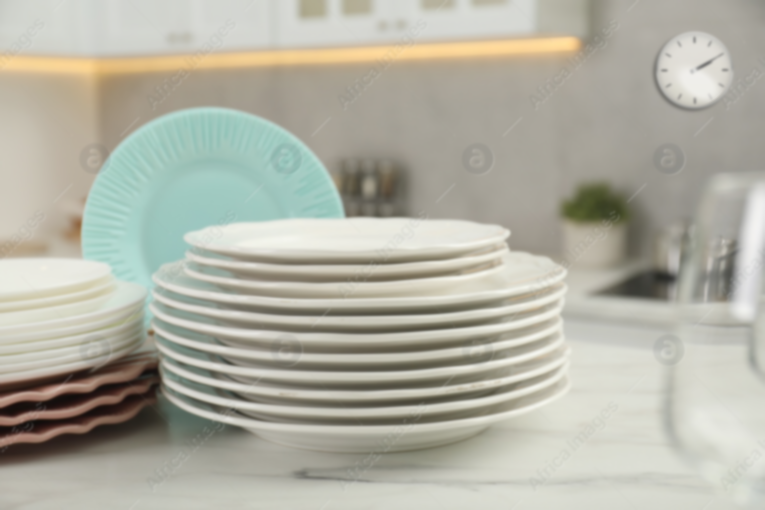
{"hour": 2, "minute": 10}
